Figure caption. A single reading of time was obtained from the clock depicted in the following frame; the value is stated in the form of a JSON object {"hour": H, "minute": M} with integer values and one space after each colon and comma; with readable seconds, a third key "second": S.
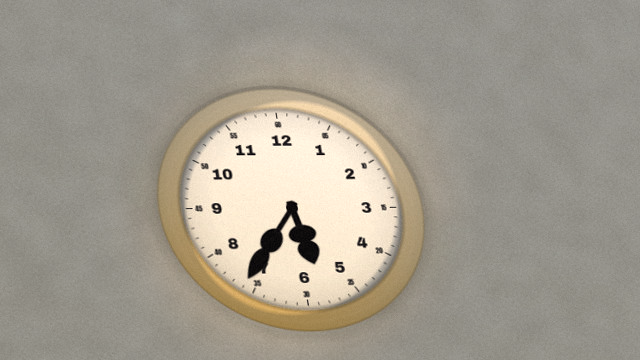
{"hour": 5, "minute": 36}
